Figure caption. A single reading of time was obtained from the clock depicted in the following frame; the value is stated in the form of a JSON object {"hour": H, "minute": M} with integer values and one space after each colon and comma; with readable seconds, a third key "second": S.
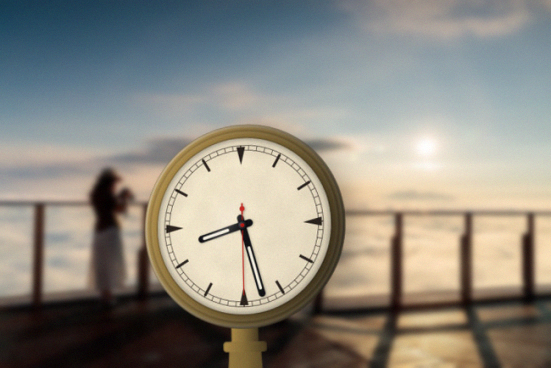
{"hour": 8, "minute": 27, "second": 30}
